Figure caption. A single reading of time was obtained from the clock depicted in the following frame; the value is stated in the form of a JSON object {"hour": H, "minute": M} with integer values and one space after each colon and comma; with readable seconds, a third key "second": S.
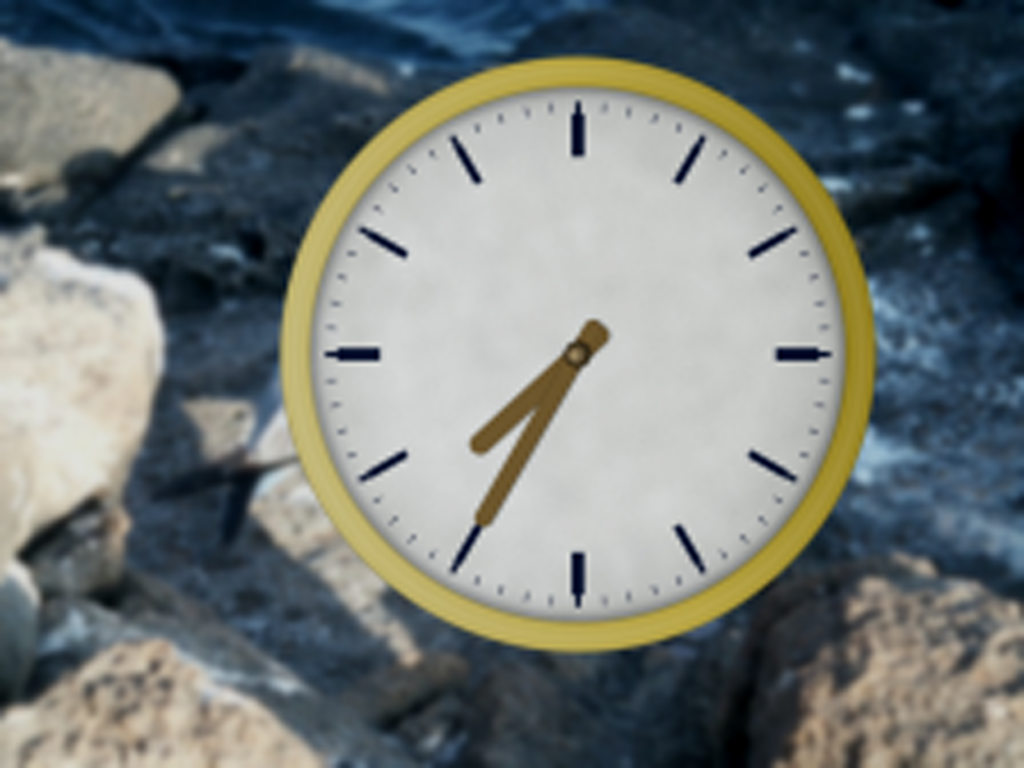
{"hour": 7, "minute": 35}
